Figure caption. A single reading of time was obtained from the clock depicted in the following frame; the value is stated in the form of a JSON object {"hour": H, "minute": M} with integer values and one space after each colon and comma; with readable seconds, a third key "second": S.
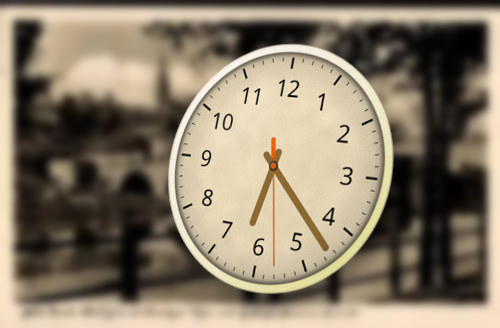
{"hour": 6, "minute": 22, "second": 28}
